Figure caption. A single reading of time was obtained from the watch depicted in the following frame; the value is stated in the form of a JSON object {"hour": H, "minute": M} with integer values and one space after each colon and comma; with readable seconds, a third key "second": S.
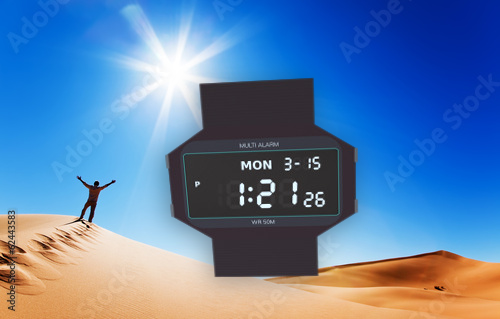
{"hour": 1, "minute": 21, "second": 26}
